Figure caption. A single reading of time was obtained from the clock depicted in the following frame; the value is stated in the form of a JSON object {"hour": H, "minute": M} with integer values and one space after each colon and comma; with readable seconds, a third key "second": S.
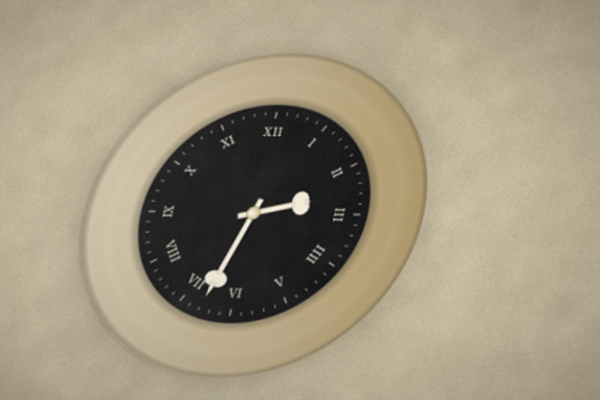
{"hour": 2, "minute": 33}
